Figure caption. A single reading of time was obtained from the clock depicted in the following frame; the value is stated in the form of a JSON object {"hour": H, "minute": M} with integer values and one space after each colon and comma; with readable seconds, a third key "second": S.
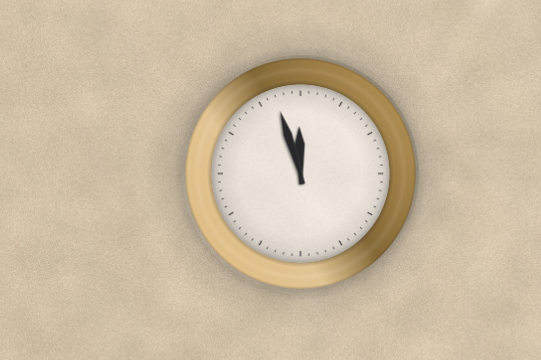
{"hour": 11, "minute": 57}
